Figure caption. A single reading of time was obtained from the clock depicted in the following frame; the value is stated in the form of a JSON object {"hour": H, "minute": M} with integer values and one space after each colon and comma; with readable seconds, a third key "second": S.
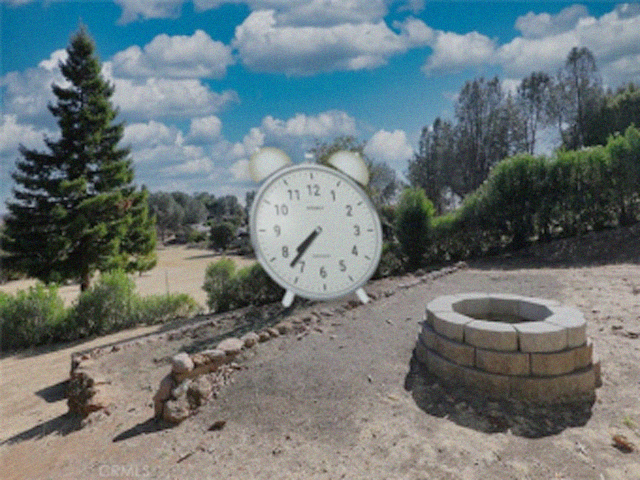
{"hour": 7, "minute": 37}
